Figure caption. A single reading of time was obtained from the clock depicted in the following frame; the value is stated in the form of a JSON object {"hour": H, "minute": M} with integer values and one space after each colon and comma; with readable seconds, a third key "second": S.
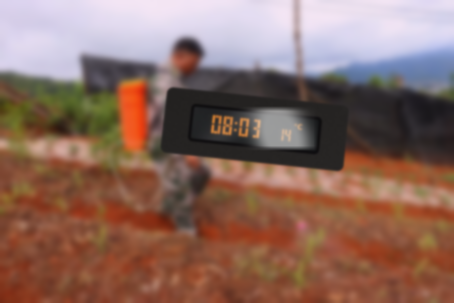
{"hour": 8, "minute": 3}
